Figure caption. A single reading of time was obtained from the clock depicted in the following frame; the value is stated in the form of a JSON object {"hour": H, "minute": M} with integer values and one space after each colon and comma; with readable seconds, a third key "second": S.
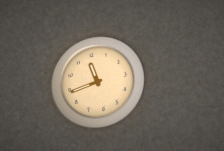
{"hour": 11, "minute": 44}
